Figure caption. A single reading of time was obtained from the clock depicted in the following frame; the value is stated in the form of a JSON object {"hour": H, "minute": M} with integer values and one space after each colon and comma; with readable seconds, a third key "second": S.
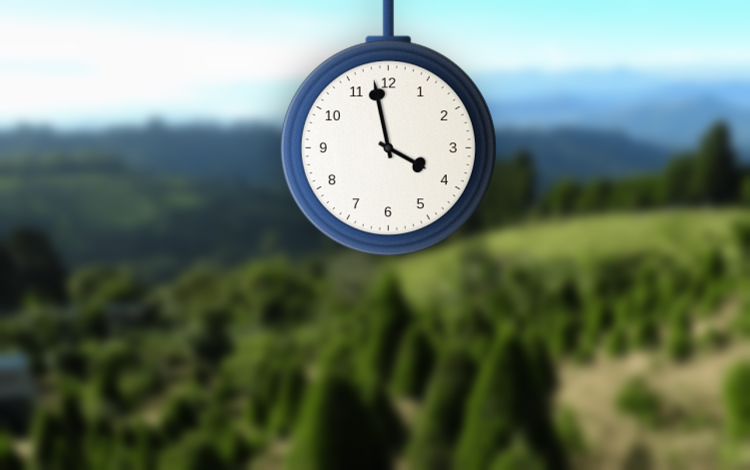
{"hour": 3, "minute": 58}
